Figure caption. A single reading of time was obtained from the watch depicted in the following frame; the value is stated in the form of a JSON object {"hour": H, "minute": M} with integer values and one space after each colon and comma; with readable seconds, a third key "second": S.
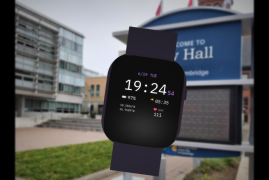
{"hour": 19, "minute": 24}
